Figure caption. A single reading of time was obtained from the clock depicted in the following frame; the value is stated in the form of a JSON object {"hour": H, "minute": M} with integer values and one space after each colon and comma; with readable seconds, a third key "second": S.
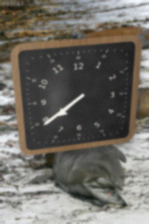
{"hour": 7, "minute": 39}
